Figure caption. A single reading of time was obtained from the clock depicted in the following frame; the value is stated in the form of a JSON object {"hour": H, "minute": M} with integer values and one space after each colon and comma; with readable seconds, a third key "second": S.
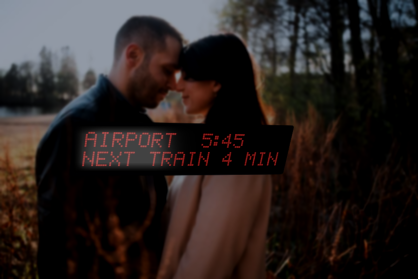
{"hour": 5, "minute": 45}
